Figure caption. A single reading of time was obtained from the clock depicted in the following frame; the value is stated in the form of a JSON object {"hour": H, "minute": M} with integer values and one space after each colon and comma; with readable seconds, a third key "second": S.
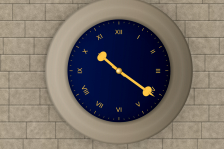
{"hour": 10, "minute": 21}
